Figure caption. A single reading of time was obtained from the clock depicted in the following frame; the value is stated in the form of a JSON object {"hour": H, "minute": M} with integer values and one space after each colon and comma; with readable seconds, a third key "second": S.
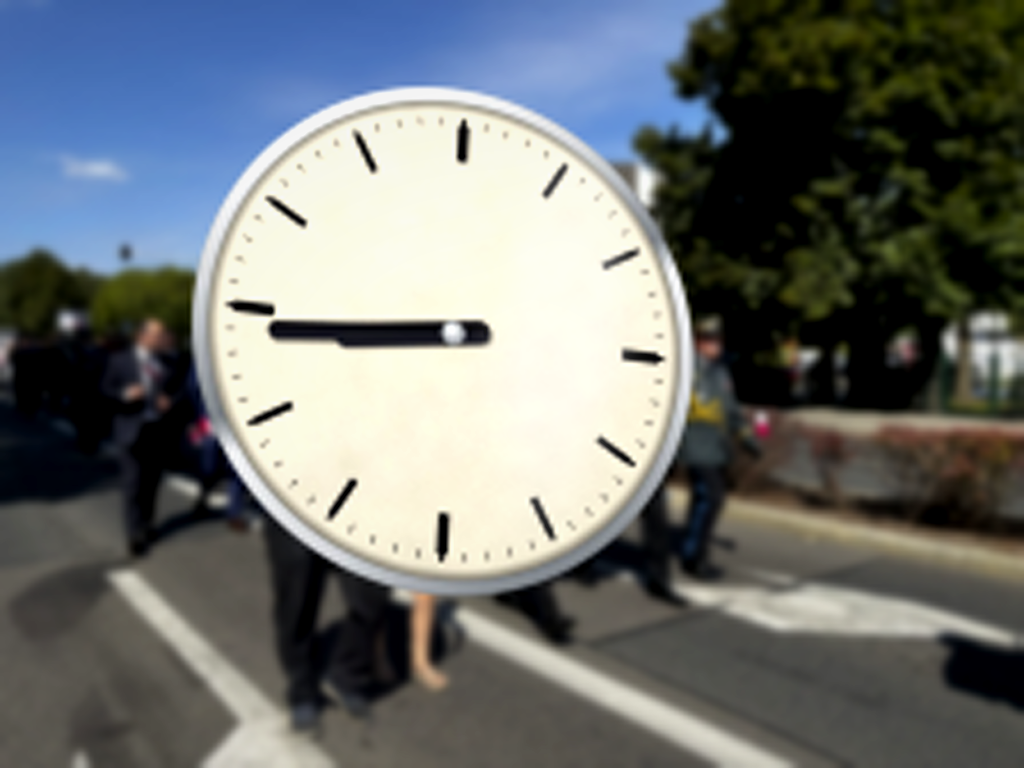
{"hour": 8, "minute": 44}
